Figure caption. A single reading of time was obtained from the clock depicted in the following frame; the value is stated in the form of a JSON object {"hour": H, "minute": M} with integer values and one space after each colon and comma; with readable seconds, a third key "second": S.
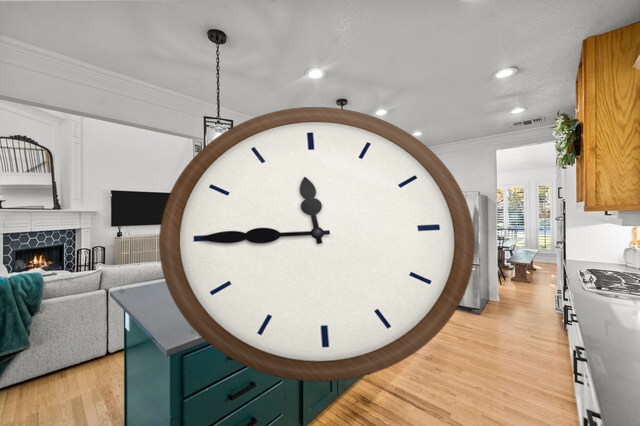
{"hour": 11, "minute": 45}
